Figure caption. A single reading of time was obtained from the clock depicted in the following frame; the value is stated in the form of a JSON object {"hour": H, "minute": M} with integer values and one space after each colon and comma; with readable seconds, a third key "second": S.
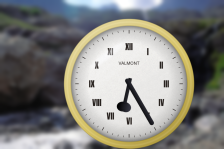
{"hour": 6, "minute": 25}
